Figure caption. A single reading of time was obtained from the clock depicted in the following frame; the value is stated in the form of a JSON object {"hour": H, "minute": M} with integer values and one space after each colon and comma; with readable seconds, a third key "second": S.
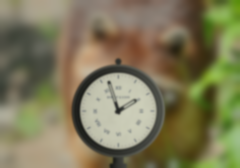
{"hour": 1, "minute": 57}
